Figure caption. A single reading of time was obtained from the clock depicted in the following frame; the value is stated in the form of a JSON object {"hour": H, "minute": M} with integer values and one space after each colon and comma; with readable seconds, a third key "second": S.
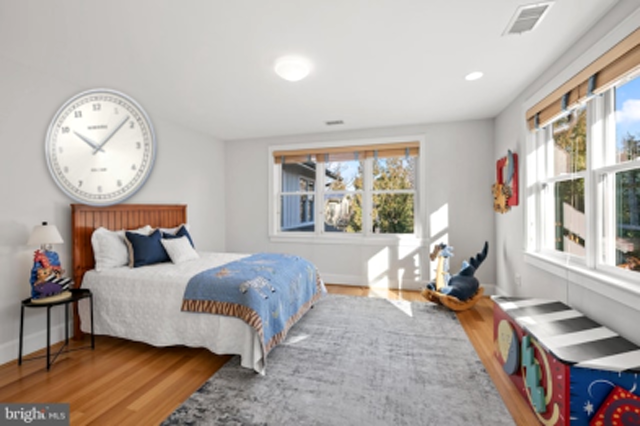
{"hour": 10, "minute": 8}
